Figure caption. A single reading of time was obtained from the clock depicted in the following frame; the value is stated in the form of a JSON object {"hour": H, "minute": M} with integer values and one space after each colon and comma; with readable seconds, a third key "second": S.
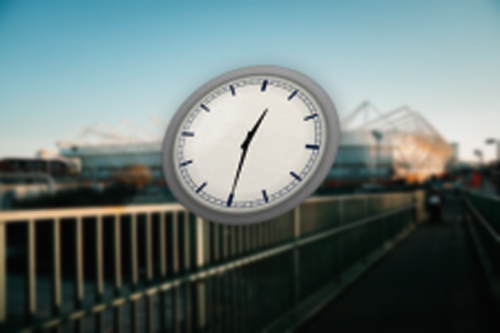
{"hour": 12, "minute": 30}
